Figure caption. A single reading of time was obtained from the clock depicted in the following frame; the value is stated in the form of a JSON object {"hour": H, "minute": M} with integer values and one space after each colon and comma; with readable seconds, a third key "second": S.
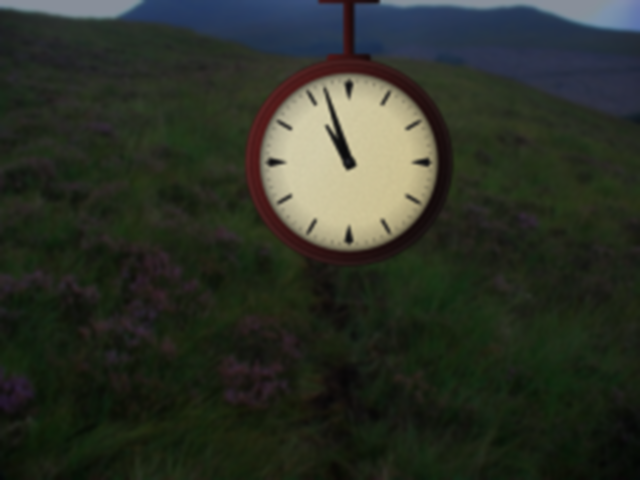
{"hour": 10, "minute": 57}
